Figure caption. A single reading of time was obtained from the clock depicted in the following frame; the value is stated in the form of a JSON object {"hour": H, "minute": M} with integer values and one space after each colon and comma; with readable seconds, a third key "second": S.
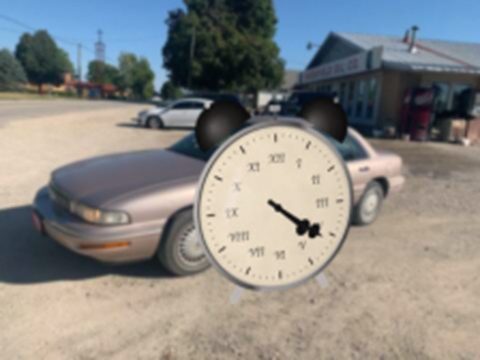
{"hour": 4, "minute": 21}
